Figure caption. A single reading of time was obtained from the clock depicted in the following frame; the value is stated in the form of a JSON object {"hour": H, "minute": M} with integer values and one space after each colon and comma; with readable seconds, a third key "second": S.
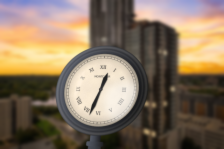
{"hour": 12, "minute": 33}
